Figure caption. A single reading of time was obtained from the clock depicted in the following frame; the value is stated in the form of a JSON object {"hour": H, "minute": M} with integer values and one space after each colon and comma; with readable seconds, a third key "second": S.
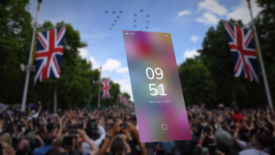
{"hour": 9, "minute": 51}
